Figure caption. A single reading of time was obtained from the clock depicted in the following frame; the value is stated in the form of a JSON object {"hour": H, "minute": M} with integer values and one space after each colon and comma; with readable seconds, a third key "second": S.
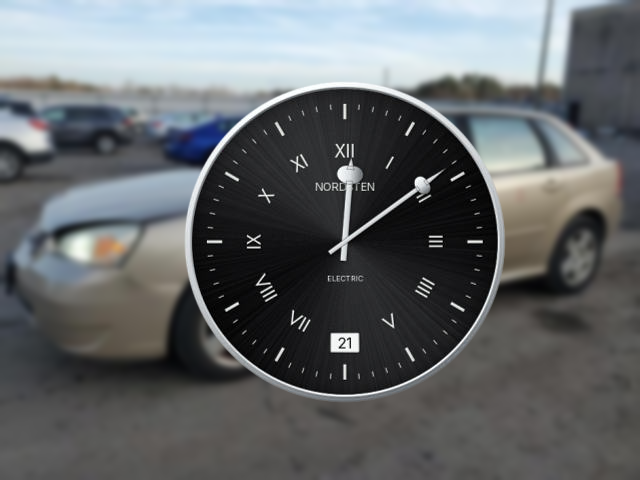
{"hour": 12, "minute": 9}
